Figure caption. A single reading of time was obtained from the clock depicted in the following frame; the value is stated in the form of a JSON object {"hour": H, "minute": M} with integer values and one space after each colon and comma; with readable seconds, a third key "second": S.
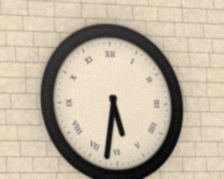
{"hour": 5, "minute": 32}
